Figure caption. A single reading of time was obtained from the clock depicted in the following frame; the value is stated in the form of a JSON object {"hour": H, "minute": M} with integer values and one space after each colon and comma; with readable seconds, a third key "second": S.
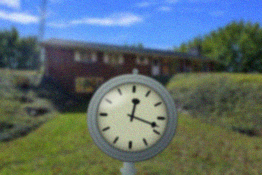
{"hour": 12, "minute": 18}
